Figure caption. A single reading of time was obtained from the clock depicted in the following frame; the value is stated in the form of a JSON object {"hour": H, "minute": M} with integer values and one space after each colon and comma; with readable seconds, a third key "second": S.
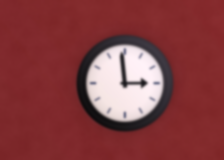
{"hour": 2, "minute": 59}
